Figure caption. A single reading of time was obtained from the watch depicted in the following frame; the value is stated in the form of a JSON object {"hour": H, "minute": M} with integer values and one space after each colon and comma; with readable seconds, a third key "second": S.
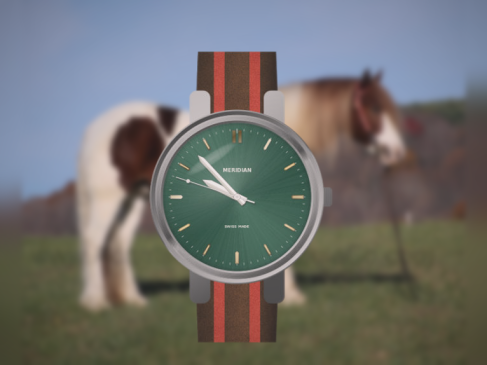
{"hour": 9, "minute": 52, "second": 48}
